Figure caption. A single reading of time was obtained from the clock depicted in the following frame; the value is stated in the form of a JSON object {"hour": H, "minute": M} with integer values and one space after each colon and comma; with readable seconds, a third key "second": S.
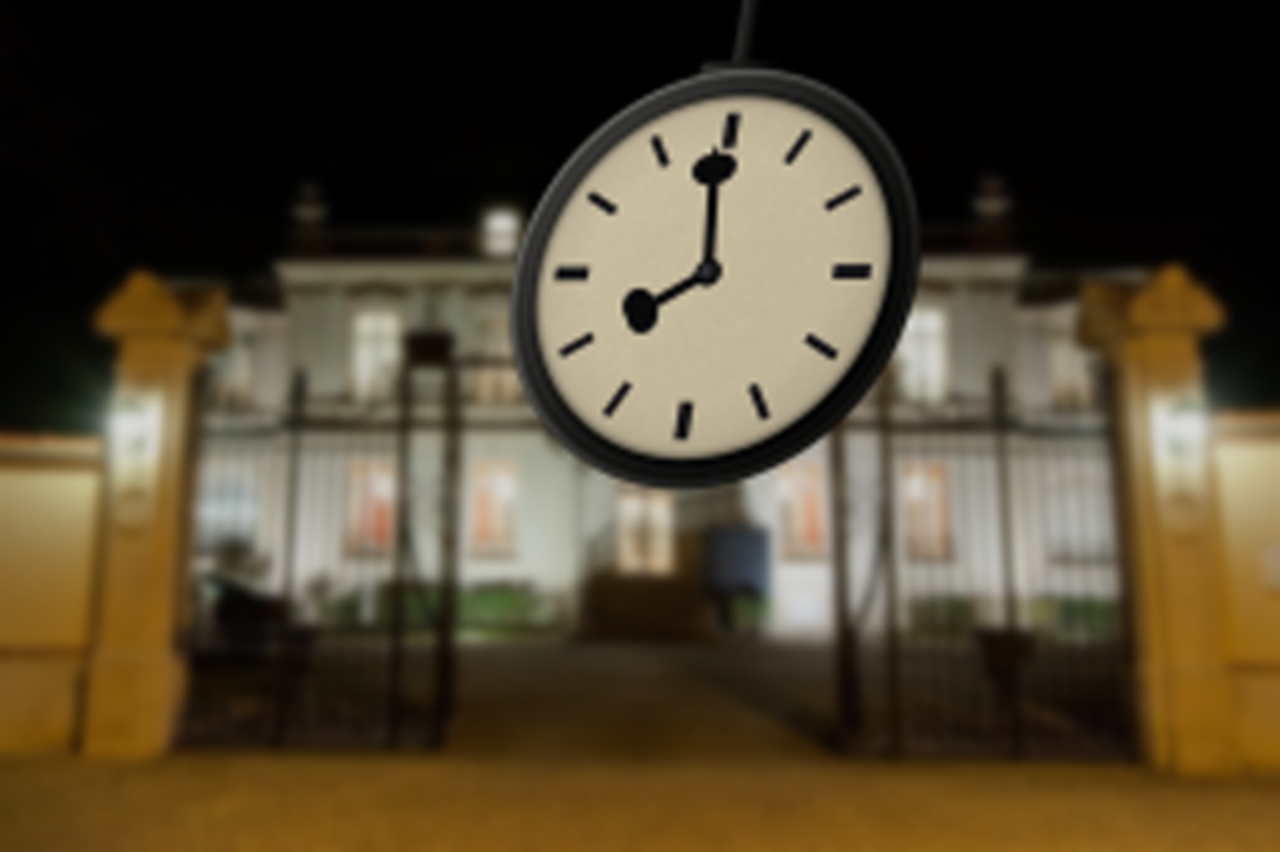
{"hour": 7, "minute": 59}
